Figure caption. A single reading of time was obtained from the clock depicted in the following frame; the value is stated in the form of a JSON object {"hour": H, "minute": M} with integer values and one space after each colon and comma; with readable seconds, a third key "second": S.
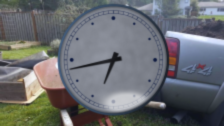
{"hour": 6, "minute": 43}
